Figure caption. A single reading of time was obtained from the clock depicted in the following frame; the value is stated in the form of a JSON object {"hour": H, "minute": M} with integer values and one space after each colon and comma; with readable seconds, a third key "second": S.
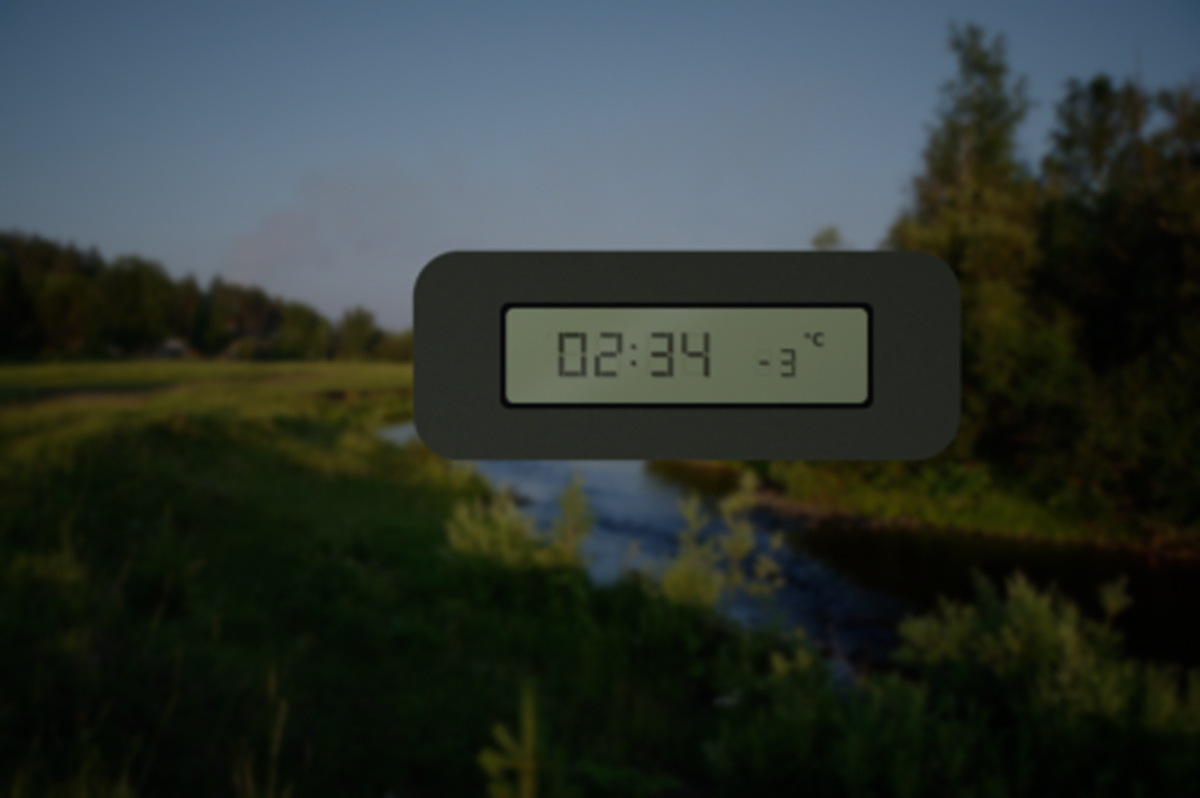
{"hour": 2, "minute": 34}
